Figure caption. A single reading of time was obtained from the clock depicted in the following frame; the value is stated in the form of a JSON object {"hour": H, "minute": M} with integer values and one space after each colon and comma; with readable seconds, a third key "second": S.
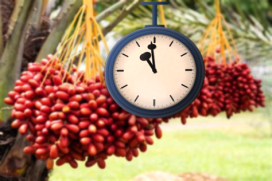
{"hour": 10, "minute": 59}
